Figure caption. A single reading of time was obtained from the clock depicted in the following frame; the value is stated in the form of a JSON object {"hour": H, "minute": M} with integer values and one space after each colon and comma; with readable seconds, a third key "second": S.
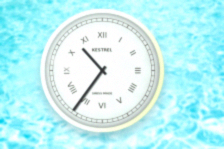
{"hour": 10, "minute": 36}
